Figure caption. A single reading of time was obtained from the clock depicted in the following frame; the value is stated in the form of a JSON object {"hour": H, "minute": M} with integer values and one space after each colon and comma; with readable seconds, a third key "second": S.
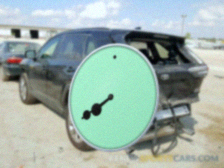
{"hour": 7, "minute": 39}
